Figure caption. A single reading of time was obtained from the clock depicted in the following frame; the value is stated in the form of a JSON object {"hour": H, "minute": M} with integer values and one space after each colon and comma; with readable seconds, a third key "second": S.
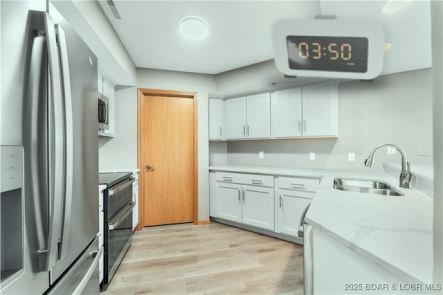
{"hour": 3, "minute": 50}
